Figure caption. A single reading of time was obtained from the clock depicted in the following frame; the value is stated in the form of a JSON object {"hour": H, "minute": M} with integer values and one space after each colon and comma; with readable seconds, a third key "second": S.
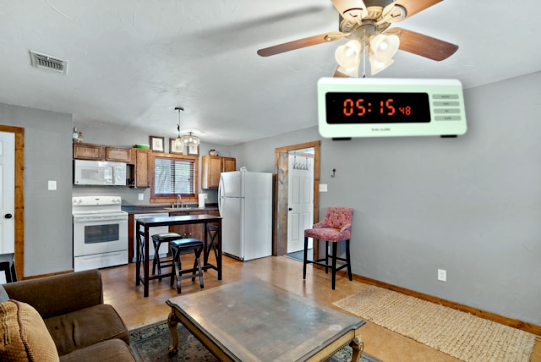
{"hour": 5, "minute": 15, "second": 48}
